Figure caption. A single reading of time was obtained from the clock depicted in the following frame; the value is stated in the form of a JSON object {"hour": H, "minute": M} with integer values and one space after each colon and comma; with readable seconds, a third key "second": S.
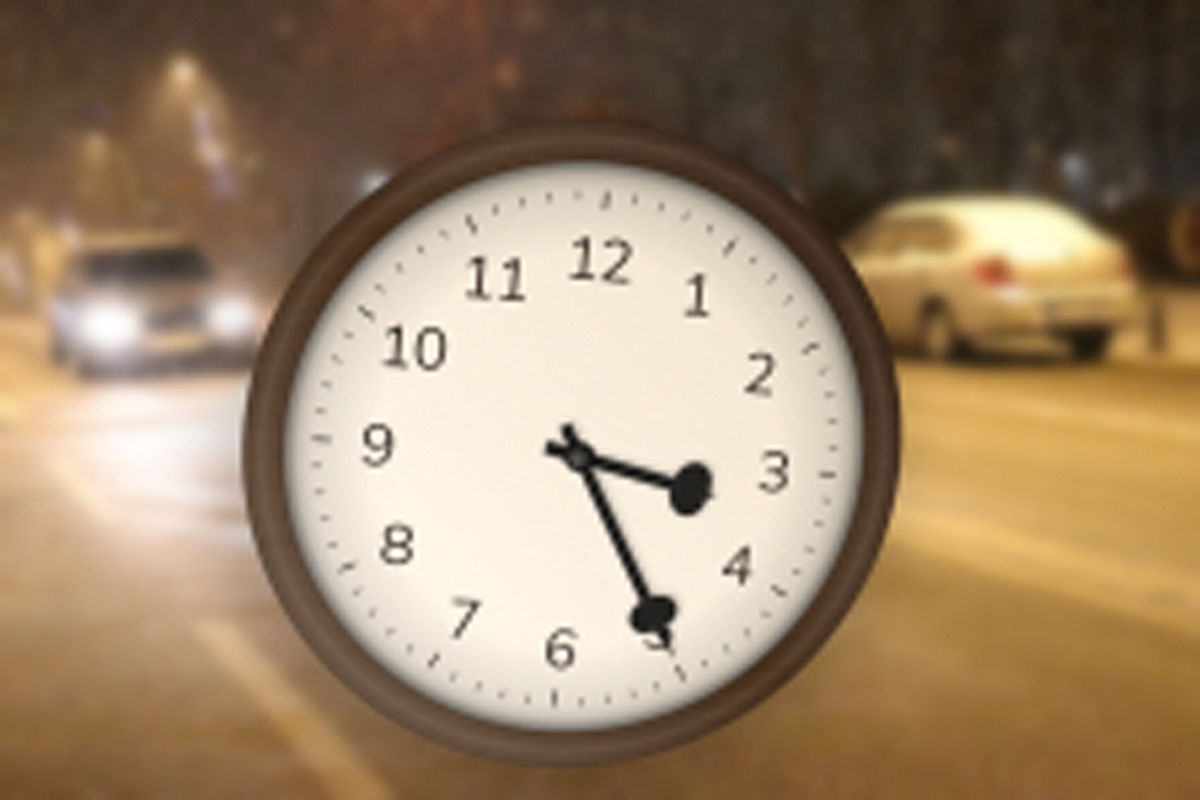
{"hour": 3, "minute": 25}
